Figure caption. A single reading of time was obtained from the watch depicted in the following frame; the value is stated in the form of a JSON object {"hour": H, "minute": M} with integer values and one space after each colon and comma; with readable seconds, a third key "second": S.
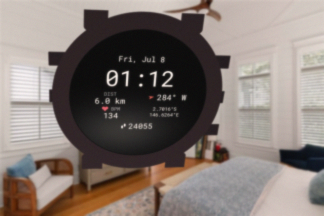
{"hour": 1, "minute": 12}
